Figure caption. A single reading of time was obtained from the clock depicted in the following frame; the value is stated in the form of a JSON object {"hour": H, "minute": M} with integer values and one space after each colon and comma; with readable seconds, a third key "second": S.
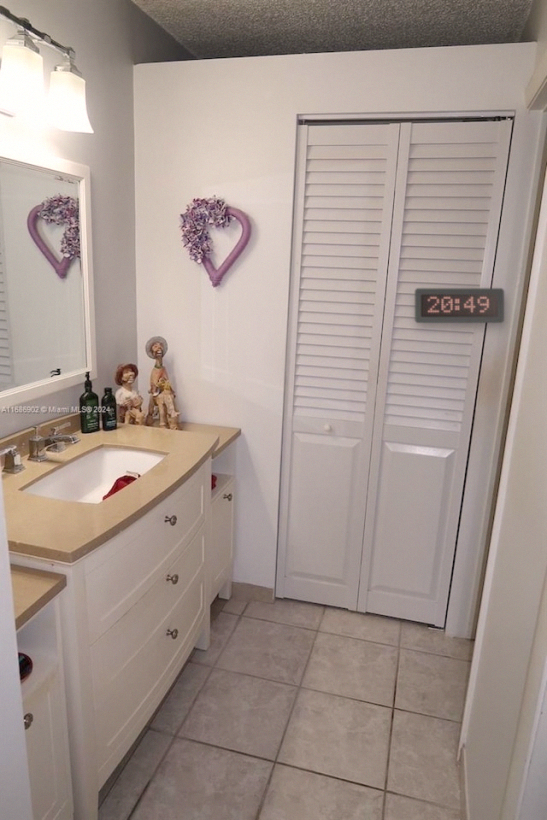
{"hour": 20, "minute": 49}
